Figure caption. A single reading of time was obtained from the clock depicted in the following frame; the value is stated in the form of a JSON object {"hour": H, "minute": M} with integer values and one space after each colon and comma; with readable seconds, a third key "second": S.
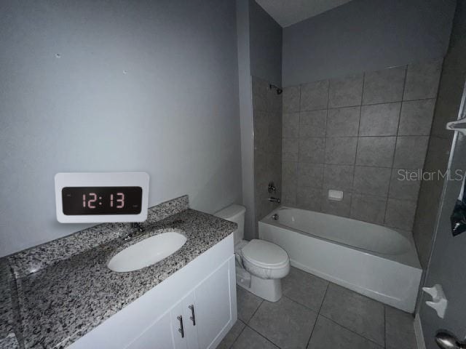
{"hour": 12, "minute": 13}
